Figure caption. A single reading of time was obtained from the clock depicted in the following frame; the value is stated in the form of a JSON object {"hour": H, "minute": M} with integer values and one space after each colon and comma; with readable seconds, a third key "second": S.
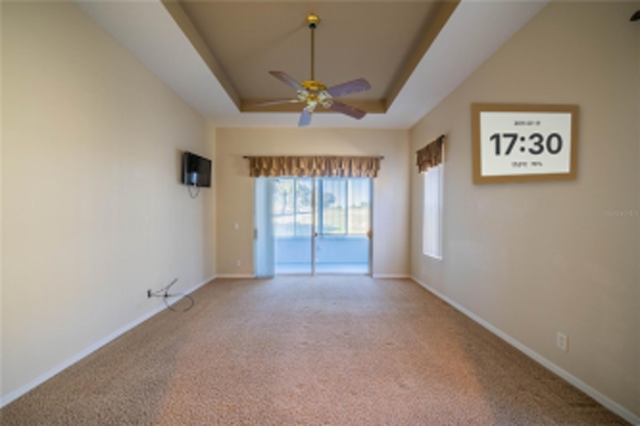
{"hour": 17, "minute": 30}
